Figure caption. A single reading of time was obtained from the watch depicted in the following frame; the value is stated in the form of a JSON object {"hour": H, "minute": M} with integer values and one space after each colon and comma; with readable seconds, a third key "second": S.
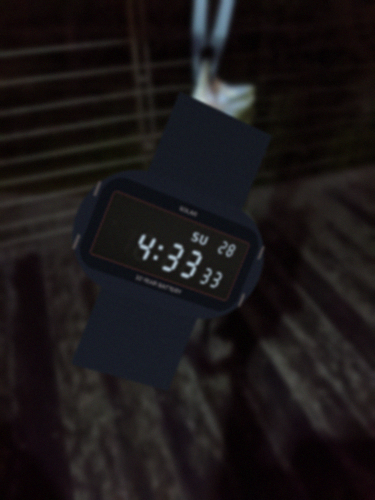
{"hour": 4, "minute": 33, "second": 33}
